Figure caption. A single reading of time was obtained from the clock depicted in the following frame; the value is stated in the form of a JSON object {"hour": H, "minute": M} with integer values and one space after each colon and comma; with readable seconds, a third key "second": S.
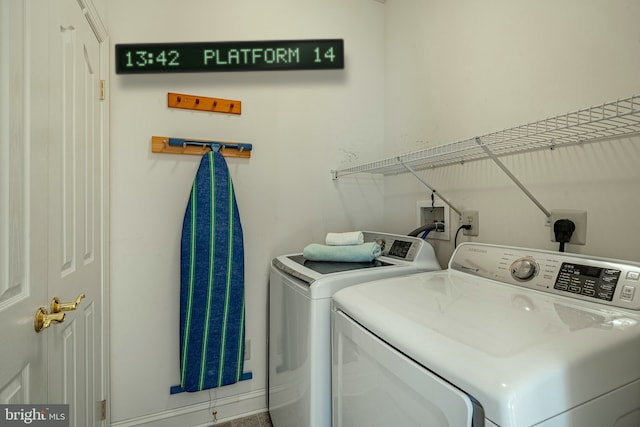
{"hour": 13, "minute": 42}
